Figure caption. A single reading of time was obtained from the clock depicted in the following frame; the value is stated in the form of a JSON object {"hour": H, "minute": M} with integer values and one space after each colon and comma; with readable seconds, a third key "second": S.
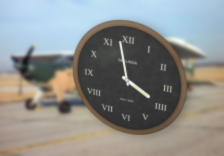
{"hour": 3, "minute": 58}
